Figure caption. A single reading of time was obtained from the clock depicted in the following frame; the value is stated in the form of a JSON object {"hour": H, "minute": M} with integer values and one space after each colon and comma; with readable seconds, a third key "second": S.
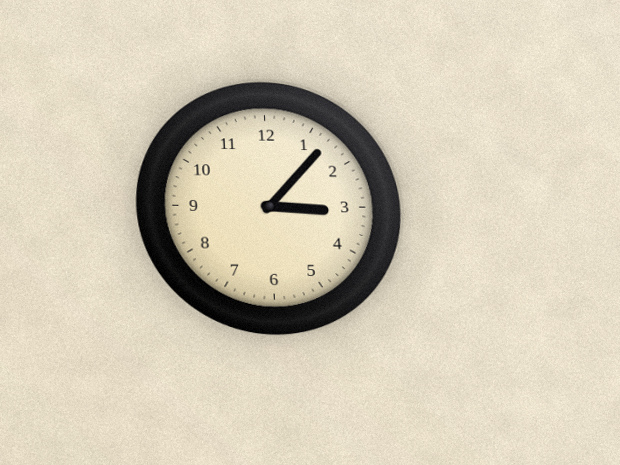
{"hour": 3, "minute": 7}
